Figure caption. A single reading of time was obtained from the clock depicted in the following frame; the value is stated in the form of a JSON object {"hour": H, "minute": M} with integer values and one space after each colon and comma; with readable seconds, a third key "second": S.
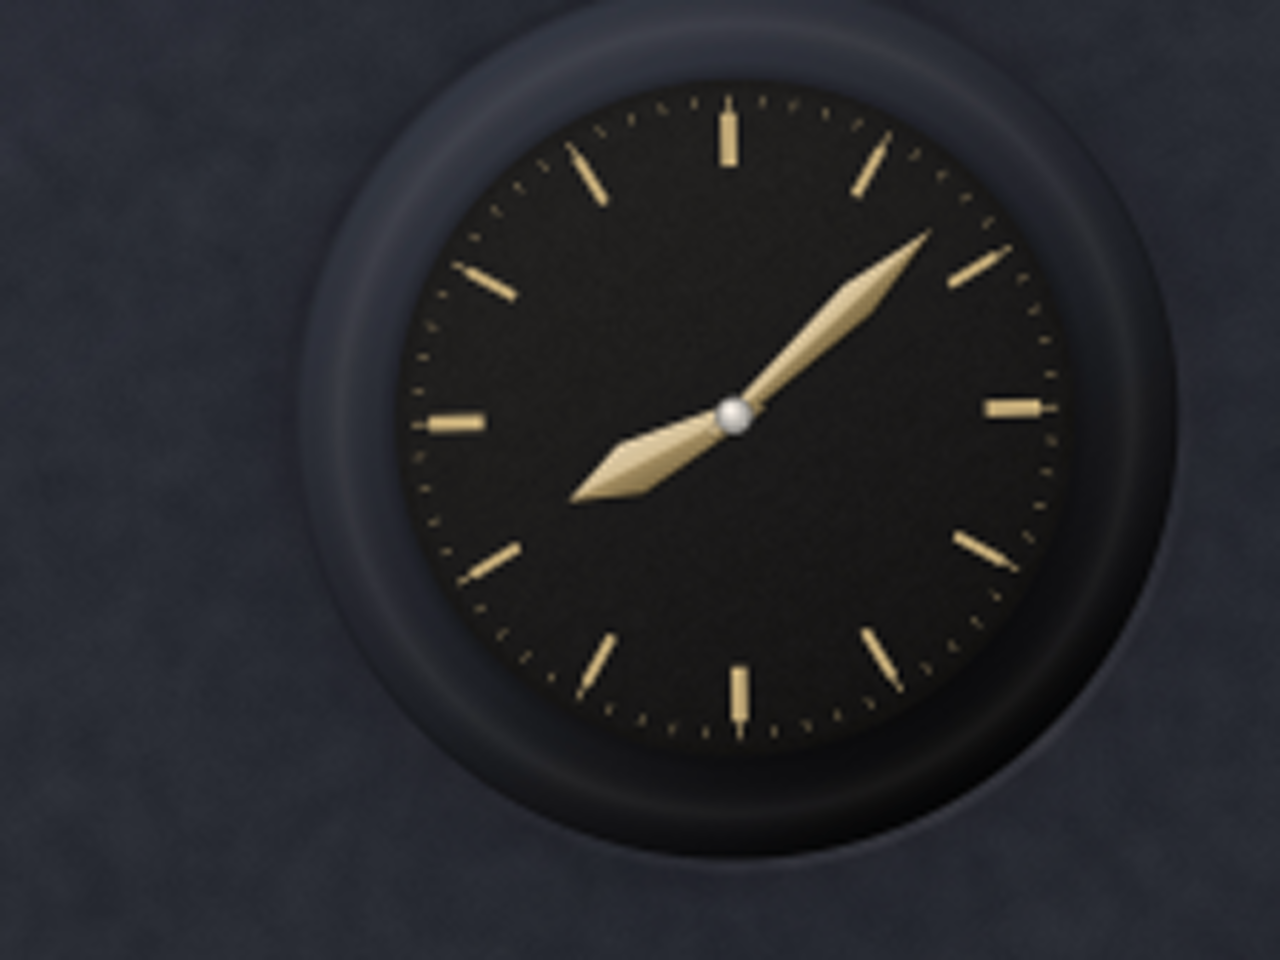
{"hour": 8, "minute": 8}
